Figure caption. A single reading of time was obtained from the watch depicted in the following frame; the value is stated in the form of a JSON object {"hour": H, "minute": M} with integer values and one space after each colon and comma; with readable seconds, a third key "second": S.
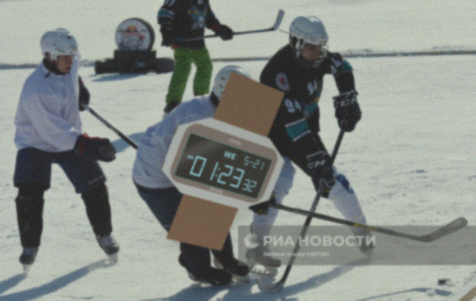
{"hour": 1, "minute": 23, "second": 32}
